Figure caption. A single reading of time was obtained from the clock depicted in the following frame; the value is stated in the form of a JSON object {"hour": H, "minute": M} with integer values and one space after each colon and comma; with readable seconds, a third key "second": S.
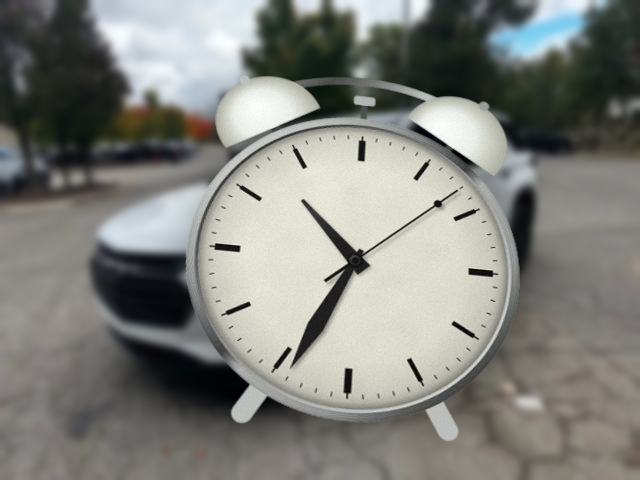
{"hour": 10, "minute": 34, "second": 8}
